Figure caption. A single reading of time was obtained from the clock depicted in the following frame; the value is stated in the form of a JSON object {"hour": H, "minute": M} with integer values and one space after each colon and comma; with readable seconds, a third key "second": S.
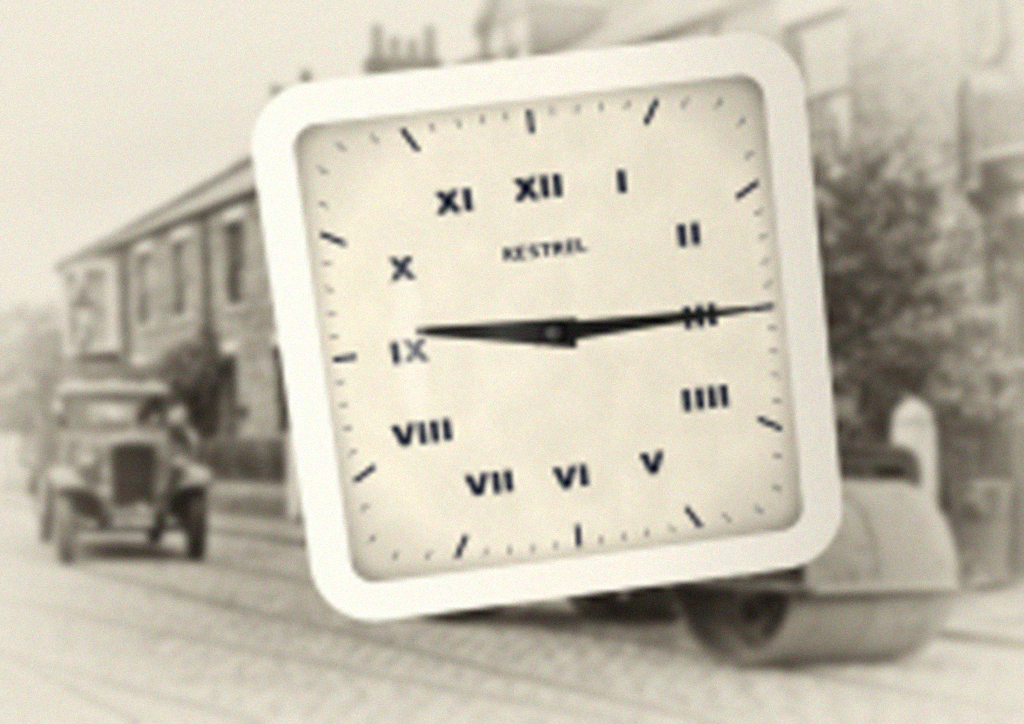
{"hour": 9, "minute": 15}
